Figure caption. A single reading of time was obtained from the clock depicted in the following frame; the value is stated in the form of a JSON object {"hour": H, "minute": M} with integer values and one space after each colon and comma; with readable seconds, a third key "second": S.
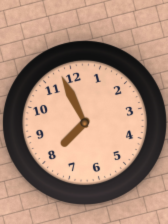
{"hour": 7, "minute": 58}
